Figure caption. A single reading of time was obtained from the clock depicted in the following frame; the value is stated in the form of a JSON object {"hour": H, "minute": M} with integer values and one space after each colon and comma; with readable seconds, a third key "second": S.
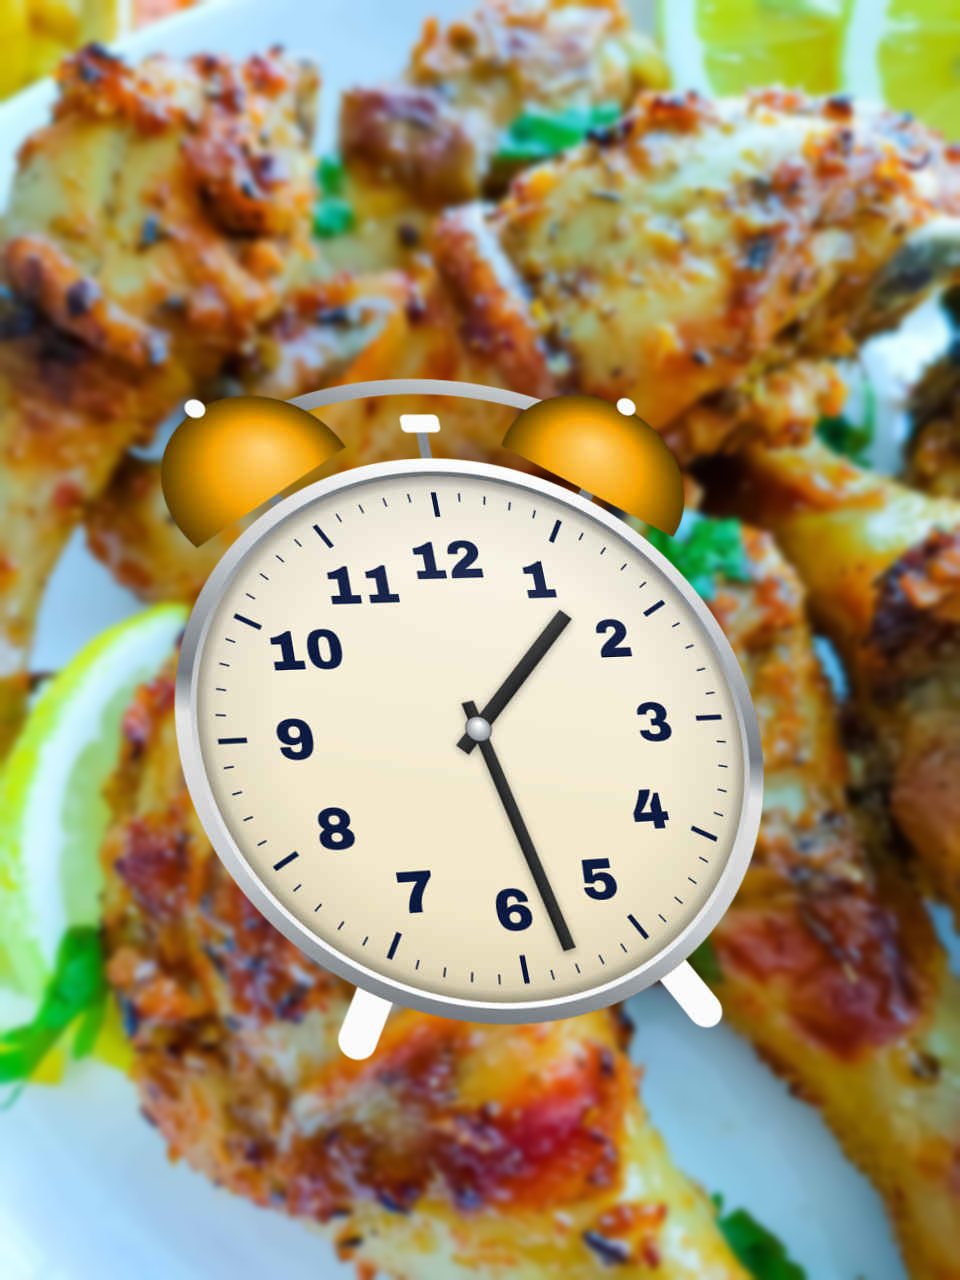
{"hour": 1, "minute": 28}
